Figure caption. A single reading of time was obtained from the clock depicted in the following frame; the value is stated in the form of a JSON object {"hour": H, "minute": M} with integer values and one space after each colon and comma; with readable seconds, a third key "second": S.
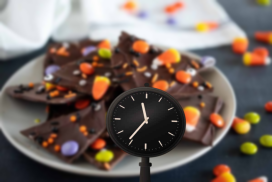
{"hour": 11, "minute": 36}
